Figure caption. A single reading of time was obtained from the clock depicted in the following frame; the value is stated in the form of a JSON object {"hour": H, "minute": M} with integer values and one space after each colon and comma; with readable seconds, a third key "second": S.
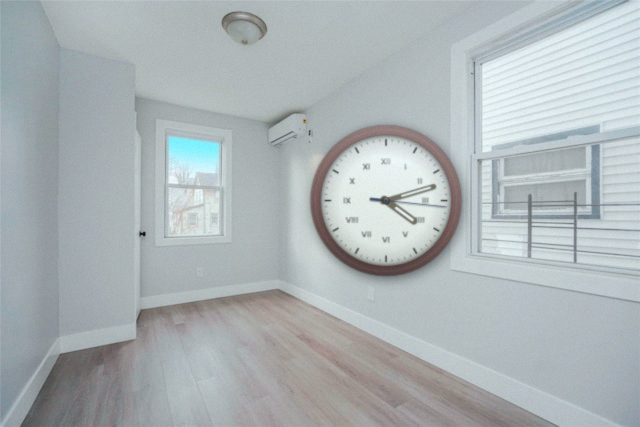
{"hour": 4, "minute": 12, "second": 16}
